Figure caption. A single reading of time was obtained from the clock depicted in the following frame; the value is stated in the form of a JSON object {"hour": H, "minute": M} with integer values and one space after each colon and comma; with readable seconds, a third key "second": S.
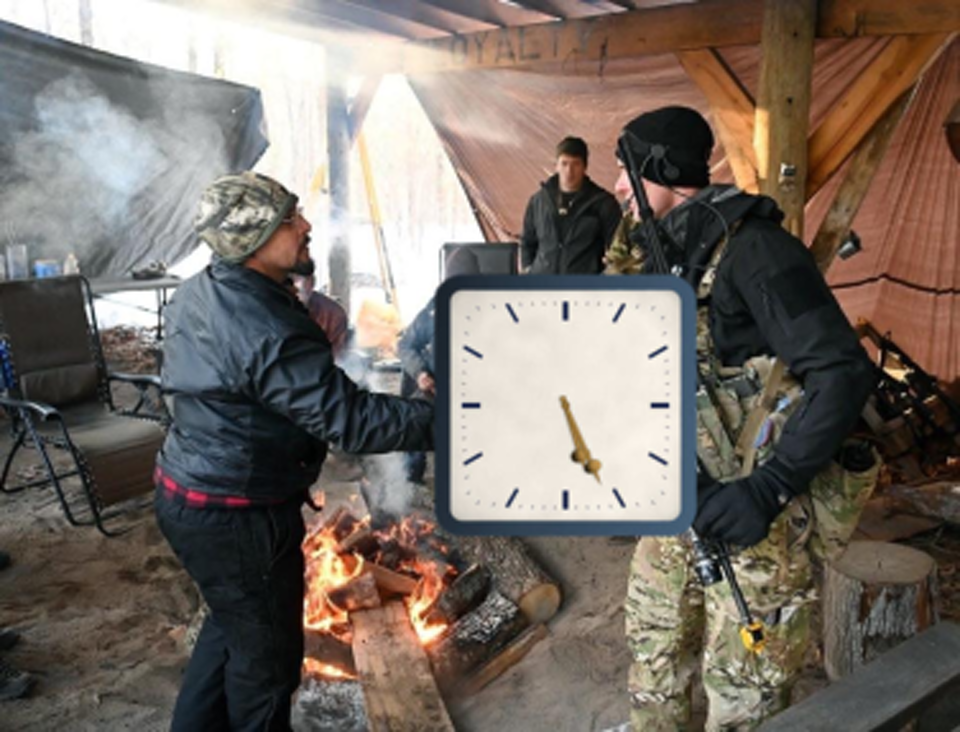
{"hour": 5, "minute": 26}
